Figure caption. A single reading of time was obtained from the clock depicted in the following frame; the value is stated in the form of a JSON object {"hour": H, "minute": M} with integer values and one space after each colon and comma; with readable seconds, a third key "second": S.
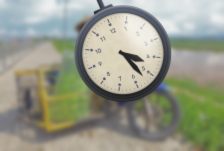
{"hour": 4, "minute": 27}
